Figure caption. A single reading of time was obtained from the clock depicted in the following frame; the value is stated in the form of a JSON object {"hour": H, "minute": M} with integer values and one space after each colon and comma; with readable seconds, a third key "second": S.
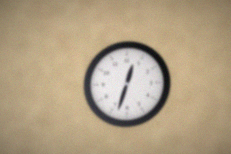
{"hour": 12, "minute": 33}
